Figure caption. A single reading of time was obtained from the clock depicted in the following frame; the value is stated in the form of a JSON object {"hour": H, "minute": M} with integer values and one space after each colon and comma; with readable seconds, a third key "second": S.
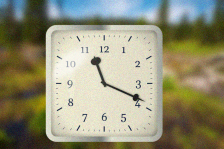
{"hour": 11, "minute": 19}
